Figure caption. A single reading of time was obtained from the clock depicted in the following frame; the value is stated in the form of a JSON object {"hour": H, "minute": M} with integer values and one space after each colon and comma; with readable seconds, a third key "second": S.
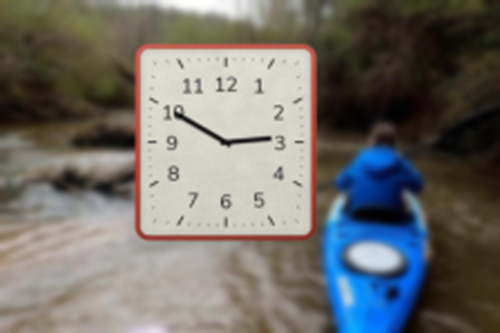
{"hour": 2, "minute": 50}
